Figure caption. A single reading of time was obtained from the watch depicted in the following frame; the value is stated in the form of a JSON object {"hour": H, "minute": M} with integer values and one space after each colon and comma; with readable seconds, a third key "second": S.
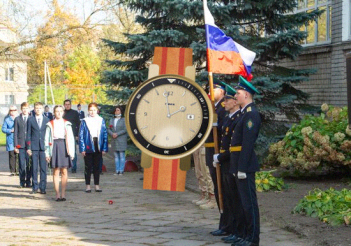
{"hour": 1, "minute": 58}
